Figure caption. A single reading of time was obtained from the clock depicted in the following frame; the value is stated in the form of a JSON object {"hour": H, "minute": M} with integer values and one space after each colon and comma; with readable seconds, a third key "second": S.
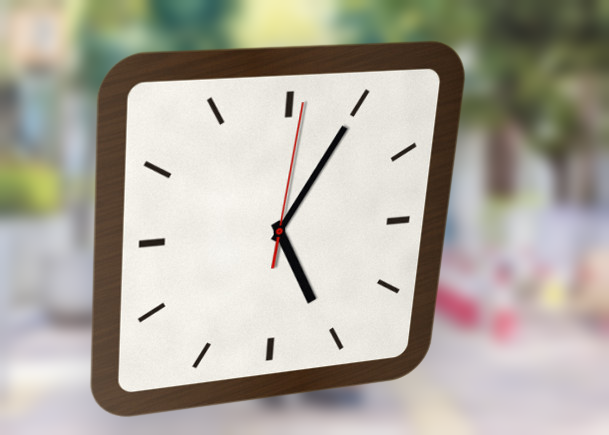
{"hour": 5, "minute": 5, "second": 1}
